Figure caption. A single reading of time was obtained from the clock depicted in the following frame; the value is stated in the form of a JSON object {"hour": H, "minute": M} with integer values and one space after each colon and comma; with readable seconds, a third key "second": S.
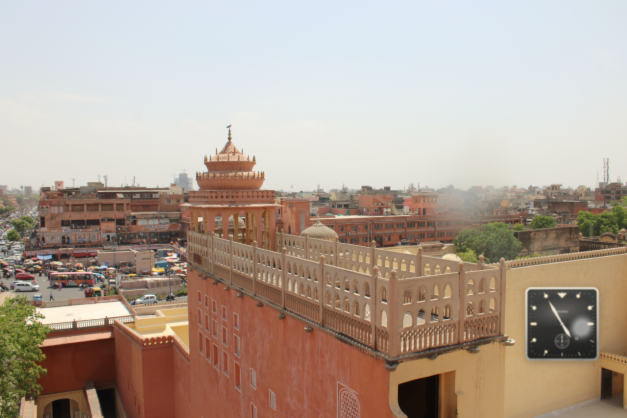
{"hour": 4, "minute": 55}
